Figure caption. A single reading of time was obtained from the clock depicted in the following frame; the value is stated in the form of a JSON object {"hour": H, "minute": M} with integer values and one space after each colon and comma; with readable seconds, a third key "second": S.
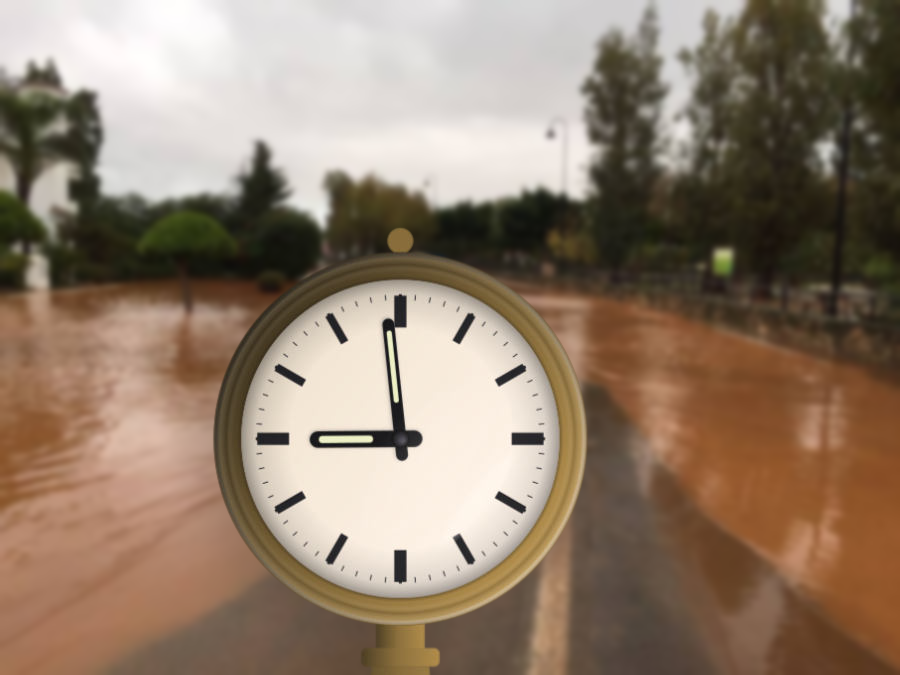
{"hour": 8, "minute": 59}
